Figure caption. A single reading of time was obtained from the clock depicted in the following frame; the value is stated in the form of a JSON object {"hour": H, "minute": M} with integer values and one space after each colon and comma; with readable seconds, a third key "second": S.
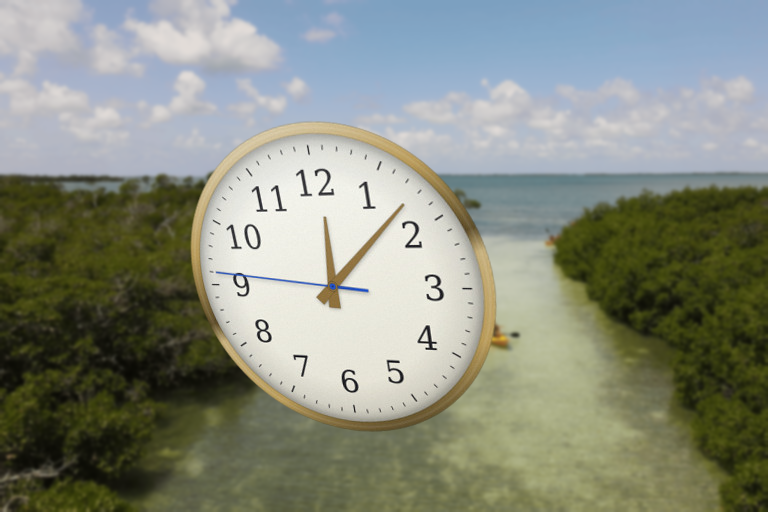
{"hour": 12, "minute": 7, "second": 46}
